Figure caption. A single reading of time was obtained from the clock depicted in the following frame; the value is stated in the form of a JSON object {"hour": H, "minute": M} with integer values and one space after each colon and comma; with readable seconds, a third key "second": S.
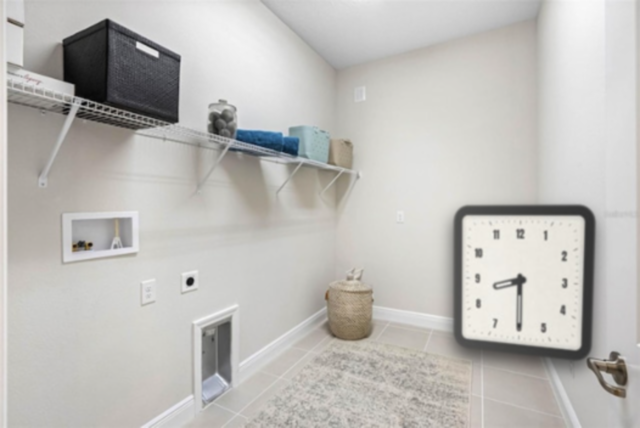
{"hour": 8, "minute": 30}
